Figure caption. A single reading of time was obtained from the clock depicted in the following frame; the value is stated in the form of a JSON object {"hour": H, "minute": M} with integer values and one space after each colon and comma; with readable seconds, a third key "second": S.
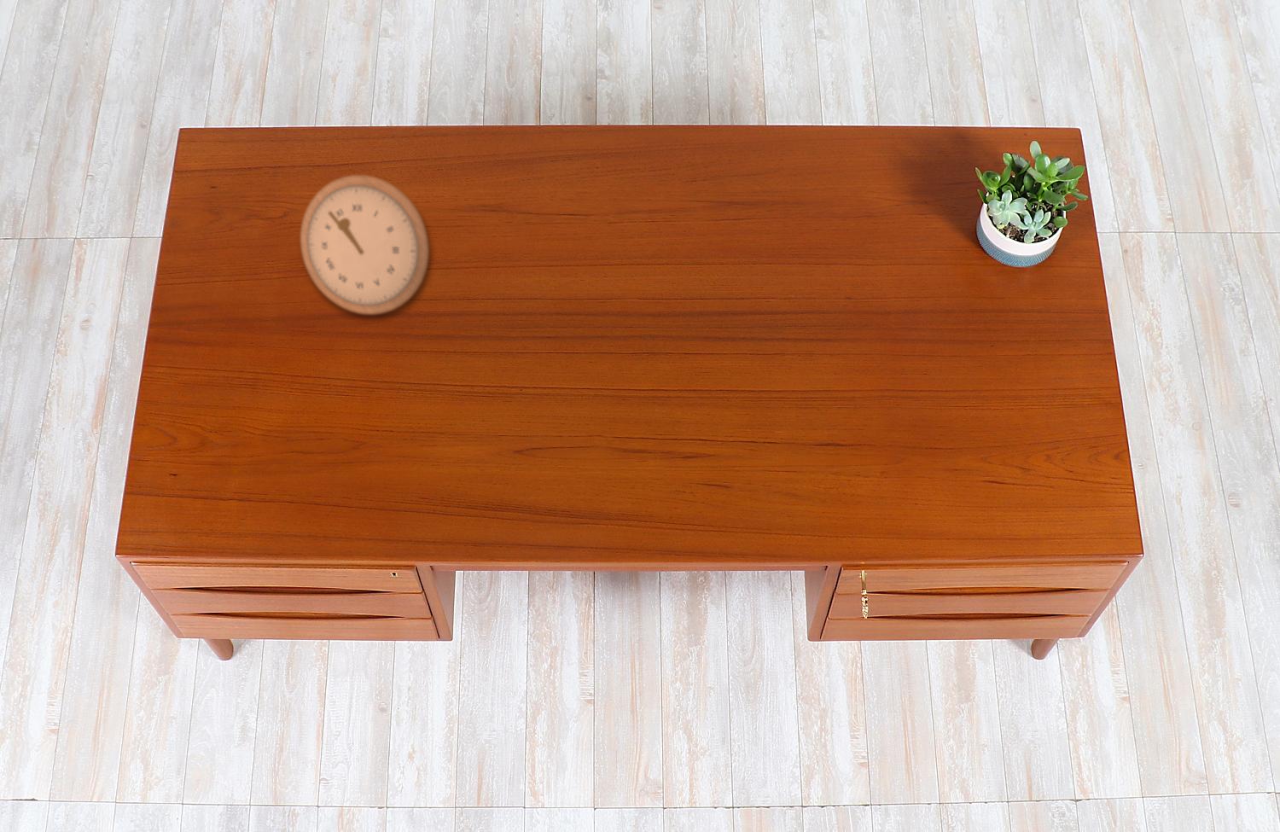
{"hour": 10, "minute": 53}
